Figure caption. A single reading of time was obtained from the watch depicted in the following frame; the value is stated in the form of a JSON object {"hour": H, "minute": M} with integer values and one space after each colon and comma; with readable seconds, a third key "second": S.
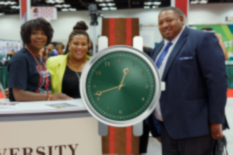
{"hour": 12, "minute": 42}
